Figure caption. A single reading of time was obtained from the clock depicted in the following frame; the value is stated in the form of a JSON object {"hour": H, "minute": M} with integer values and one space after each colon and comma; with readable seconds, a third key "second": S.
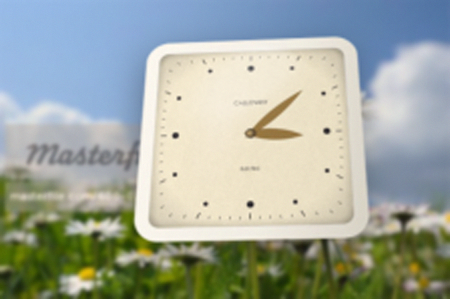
{"hour": 3, "minute": 8}
